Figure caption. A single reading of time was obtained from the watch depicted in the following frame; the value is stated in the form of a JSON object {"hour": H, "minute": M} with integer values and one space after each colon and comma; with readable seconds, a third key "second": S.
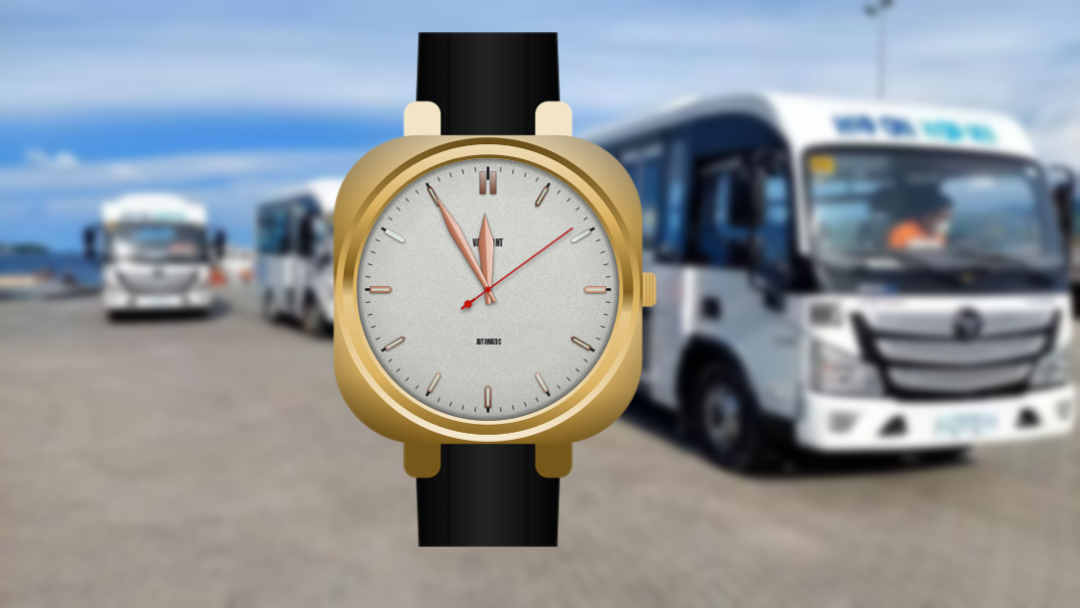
{"hour": 11, "minute": 55, "second": 9}
